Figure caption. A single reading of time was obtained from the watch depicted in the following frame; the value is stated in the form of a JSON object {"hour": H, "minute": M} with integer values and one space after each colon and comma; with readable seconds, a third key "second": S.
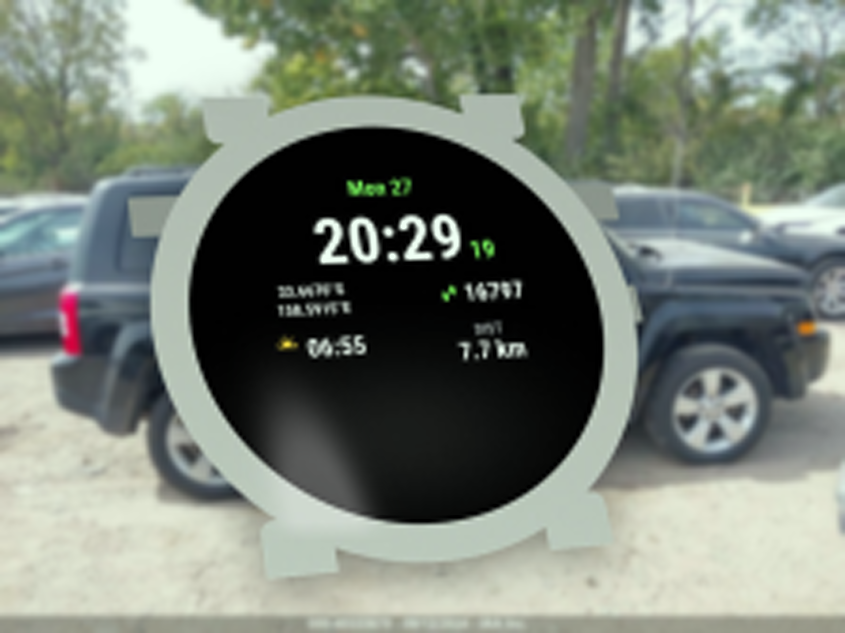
{"hour": 20, "minute": 29}
